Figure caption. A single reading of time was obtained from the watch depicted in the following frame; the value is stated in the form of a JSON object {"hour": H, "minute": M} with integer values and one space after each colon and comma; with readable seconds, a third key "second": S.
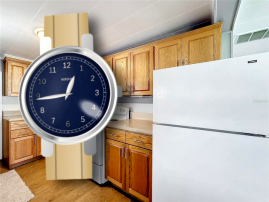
{"hour": 12, "minute": 44}
